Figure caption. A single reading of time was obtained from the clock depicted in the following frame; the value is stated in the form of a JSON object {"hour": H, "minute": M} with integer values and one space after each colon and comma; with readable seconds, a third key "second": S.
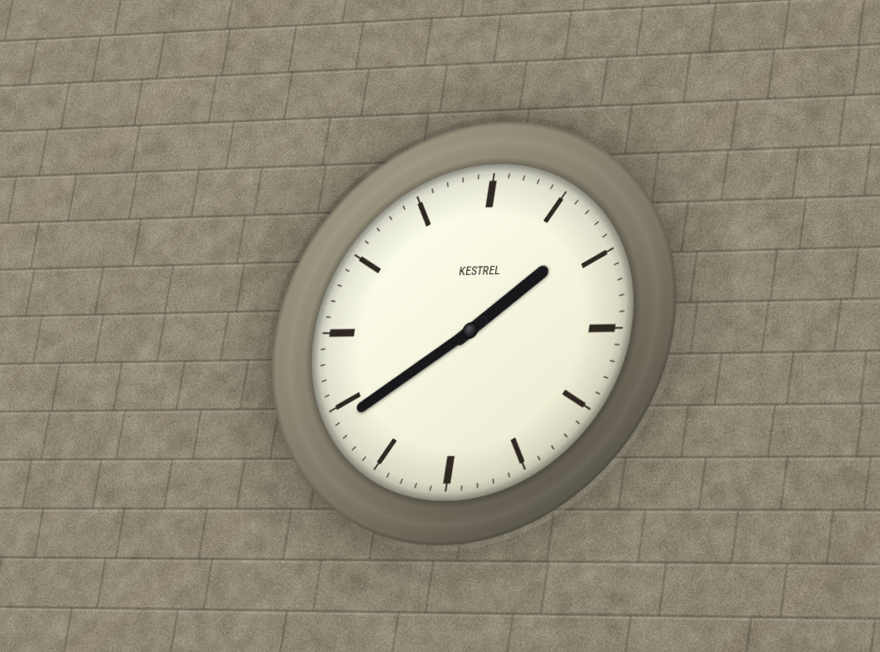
{"hour": 1, "minute": 39}
